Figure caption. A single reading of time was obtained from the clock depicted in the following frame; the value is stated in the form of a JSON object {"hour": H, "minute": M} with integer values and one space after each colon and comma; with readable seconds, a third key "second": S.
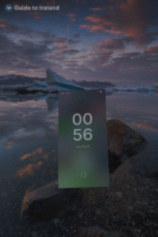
{"hour": 0, "minute": 56}
